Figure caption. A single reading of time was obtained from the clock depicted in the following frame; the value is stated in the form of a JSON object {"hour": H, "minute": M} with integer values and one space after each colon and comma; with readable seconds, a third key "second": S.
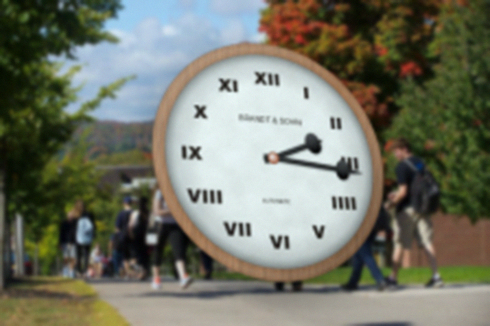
{"hour": 2, "minute": 16}
